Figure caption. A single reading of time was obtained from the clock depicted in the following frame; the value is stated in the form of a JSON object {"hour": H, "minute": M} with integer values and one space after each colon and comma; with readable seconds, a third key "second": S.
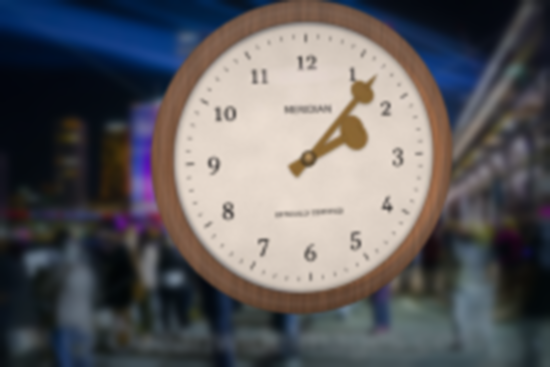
{"hour": 2, "minute": 7}
